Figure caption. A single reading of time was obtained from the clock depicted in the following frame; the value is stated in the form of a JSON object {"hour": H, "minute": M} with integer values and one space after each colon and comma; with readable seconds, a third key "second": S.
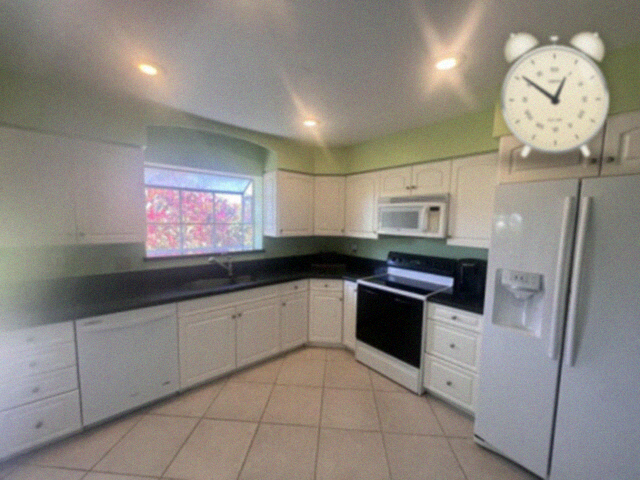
{"hour": 12, "minute": 51}
